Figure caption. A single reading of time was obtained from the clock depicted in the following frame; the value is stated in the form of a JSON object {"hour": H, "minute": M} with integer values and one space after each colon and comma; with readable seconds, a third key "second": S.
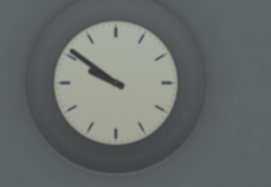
{"hour": 9, "minute": 51}
